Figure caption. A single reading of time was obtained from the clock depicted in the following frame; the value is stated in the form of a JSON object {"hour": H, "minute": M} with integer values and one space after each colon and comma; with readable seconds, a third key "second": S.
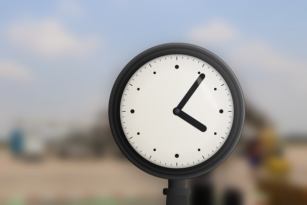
{"hour": 4, "minute": 6}
